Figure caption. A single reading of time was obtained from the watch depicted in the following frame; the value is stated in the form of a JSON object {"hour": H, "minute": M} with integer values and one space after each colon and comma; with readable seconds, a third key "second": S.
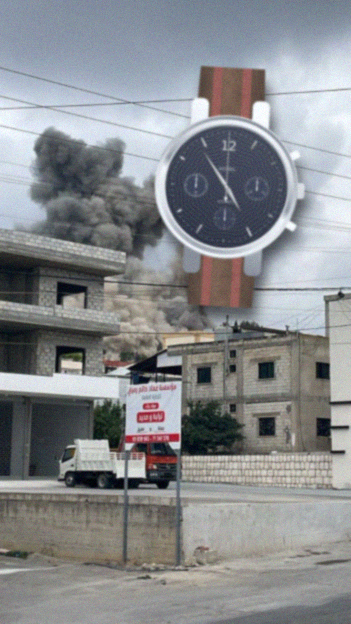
{"hour": 4, "minute": 54}
